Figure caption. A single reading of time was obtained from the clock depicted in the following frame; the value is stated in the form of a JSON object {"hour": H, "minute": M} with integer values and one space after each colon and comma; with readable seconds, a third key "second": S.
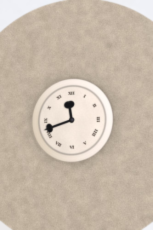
{"hour": 11, "minute": 42}
